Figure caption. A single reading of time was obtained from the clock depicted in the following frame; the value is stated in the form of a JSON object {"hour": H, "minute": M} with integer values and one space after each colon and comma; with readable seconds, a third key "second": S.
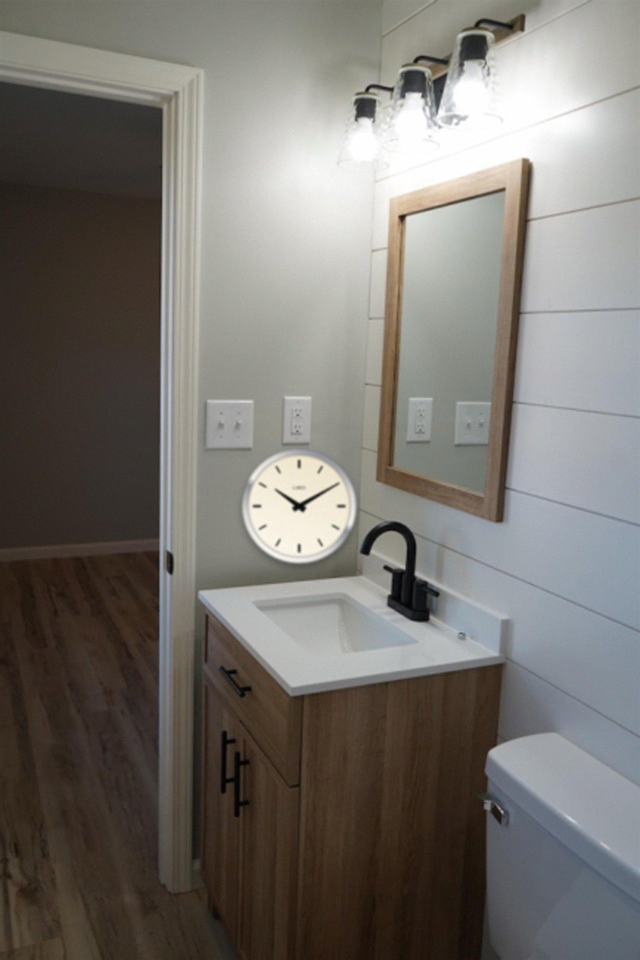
{"hour": 10, "minute": 10}
